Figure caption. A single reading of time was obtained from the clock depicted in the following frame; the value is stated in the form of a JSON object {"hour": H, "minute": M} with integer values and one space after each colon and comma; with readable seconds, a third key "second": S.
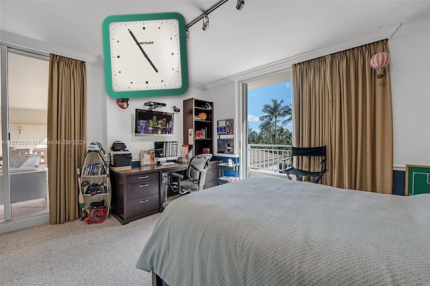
{"hour": 4, "minute": 55}
